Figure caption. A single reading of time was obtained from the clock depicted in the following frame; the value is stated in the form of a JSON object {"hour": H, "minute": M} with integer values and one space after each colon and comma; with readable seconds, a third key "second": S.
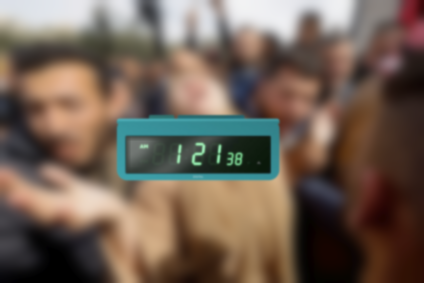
{"hour": 1, "minute": 21, "second": 38}
